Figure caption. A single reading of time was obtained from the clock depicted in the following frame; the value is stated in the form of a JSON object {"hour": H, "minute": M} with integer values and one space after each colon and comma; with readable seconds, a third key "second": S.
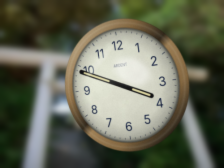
{"hour": 3, "minute": 49}
